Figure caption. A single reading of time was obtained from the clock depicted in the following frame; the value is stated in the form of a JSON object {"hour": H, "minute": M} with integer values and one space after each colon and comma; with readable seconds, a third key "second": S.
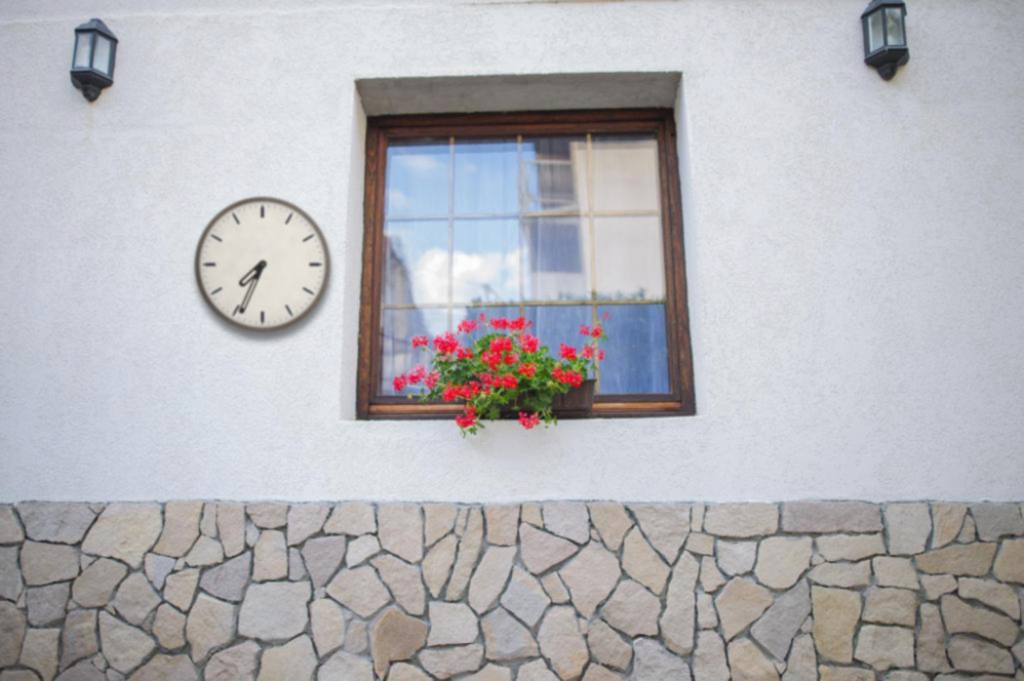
{"hour": 7, "minute": 34}
